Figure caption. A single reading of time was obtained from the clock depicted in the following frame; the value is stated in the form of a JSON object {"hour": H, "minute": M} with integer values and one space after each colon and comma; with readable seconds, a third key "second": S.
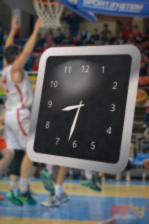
{"hour": 8, "minute": 32}
